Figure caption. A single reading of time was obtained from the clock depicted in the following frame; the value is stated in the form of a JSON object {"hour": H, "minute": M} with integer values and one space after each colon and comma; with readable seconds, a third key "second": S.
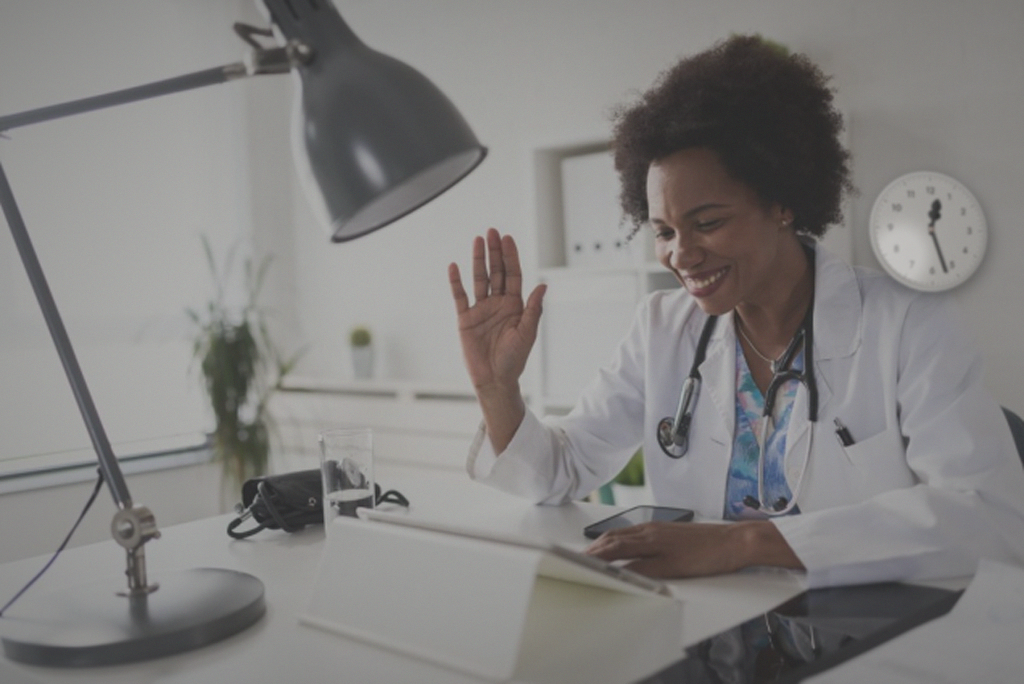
{"hour": 12, "minute": 27}
